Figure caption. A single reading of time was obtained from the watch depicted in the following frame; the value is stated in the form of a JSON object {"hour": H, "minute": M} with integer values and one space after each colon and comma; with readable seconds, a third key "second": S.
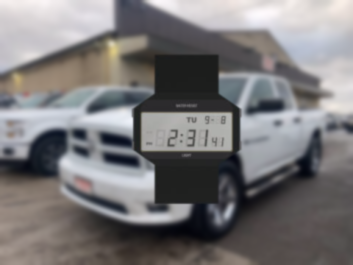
{"hour": 2, "minute": 31}
